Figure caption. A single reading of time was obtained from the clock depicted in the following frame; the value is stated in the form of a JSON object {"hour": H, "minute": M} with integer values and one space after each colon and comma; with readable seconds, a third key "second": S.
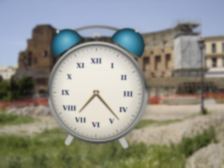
{"hour": 7, "minute": 23}
